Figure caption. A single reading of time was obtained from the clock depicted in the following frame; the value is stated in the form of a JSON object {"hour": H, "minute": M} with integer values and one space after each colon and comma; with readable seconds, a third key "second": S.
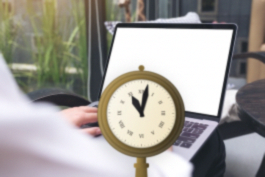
{"hour": 11, "minute": 2}
